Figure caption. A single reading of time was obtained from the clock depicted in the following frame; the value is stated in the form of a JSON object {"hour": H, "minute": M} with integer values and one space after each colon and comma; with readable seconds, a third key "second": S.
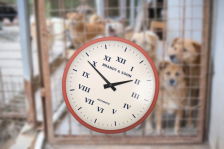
{"hour": 1, "minute": 49}
